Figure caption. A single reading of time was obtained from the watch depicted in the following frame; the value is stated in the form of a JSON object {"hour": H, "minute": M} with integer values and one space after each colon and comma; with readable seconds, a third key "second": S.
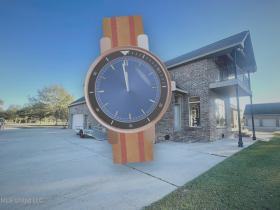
{"hour": 11, "minute": 59}
